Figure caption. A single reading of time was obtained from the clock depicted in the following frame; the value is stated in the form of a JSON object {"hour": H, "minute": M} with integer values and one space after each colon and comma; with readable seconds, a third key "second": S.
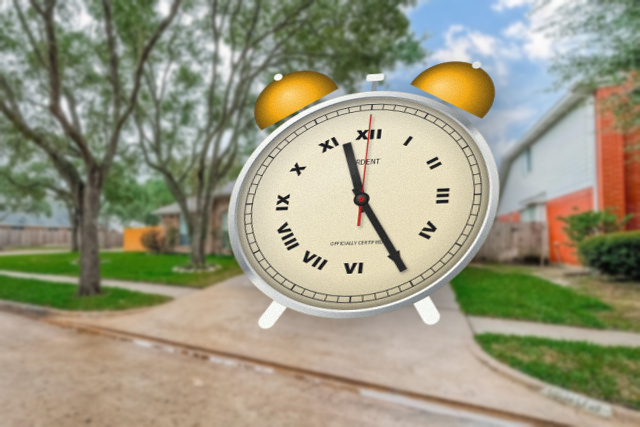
{"hour": 11, "minute": 25, "second": 0}
